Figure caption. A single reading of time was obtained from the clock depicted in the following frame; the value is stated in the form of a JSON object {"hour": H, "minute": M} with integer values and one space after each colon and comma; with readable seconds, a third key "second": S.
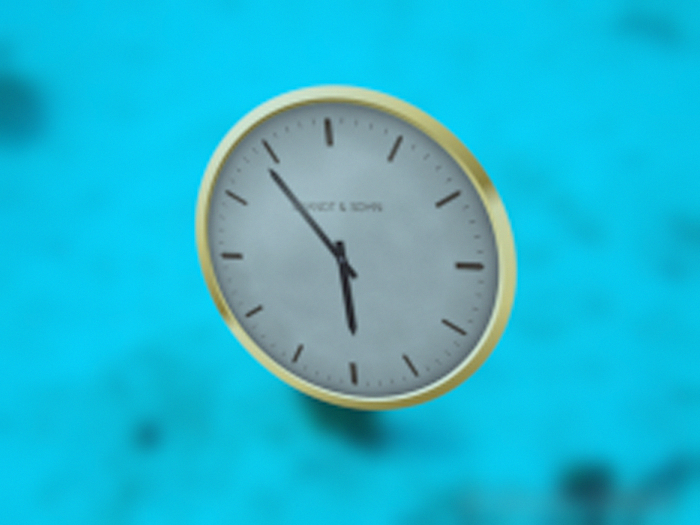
{"hour": 5, "minute": 54}
